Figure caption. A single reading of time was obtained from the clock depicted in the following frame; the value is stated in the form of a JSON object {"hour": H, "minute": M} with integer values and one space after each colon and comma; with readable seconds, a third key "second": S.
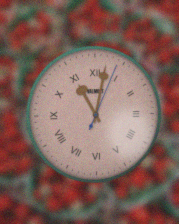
{"hour": 11, "minute": 2, "second": 4}
